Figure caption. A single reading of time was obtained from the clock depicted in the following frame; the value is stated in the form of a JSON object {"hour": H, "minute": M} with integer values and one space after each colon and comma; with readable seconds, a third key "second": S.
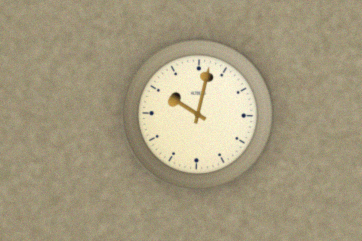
{"hour": 10, "minute": 2}
